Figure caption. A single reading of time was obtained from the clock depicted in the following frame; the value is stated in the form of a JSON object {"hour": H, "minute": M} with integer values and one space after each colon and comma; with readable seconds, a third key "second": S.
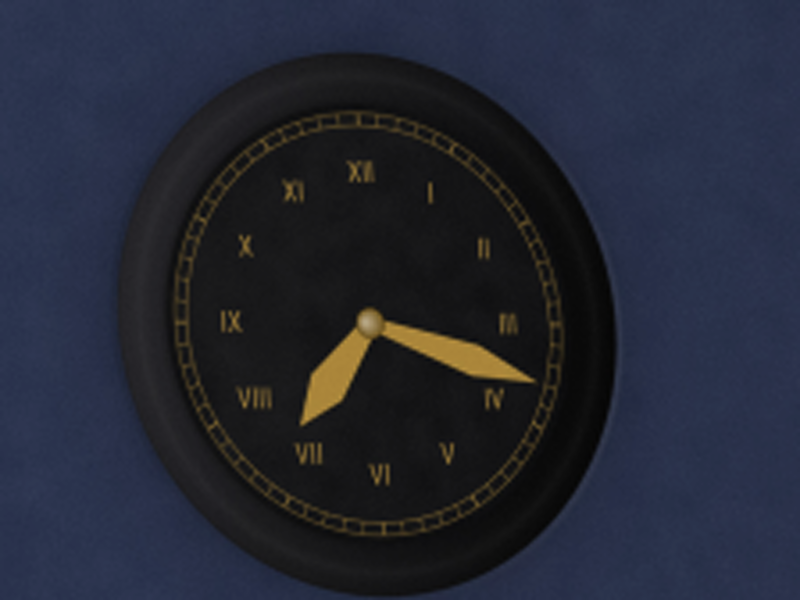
{"hour": 7, "minute": 18}
